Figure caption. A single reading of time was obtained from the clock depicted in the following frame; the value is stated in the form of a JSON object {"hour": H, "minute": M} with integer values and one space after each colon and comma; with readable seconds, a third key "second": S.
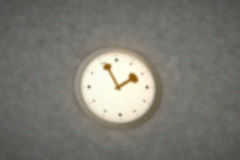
{"hour": 1, "minute": 56}
